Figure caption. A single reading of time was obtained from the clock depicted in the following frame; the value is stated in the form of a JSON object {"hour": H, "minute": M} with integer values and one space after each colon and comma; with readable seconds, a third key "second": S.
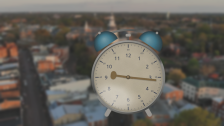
{"hour": 9, "minute": 16}
